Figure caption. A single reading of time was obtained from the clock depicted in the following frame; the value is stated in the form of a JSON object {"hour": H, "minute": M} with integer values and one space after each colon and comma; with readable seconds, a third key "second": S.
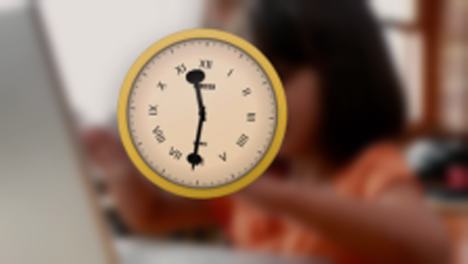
{"hour": 11, "minute": 31}
